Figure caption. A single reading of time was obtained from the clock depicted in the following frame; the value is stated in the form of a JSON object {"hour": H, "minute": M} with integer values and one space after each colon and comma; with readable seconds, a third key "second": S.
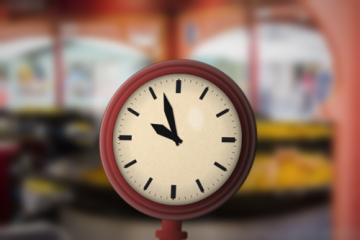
{"hour": 9, "minute": 57}
